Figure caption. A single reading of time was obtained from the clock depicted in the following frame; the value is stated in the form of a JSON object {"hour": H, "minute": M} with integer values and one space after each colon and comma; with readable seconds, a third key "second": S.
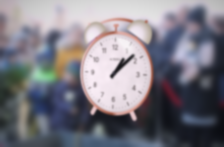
{"hour": 1, "minute": 8}
